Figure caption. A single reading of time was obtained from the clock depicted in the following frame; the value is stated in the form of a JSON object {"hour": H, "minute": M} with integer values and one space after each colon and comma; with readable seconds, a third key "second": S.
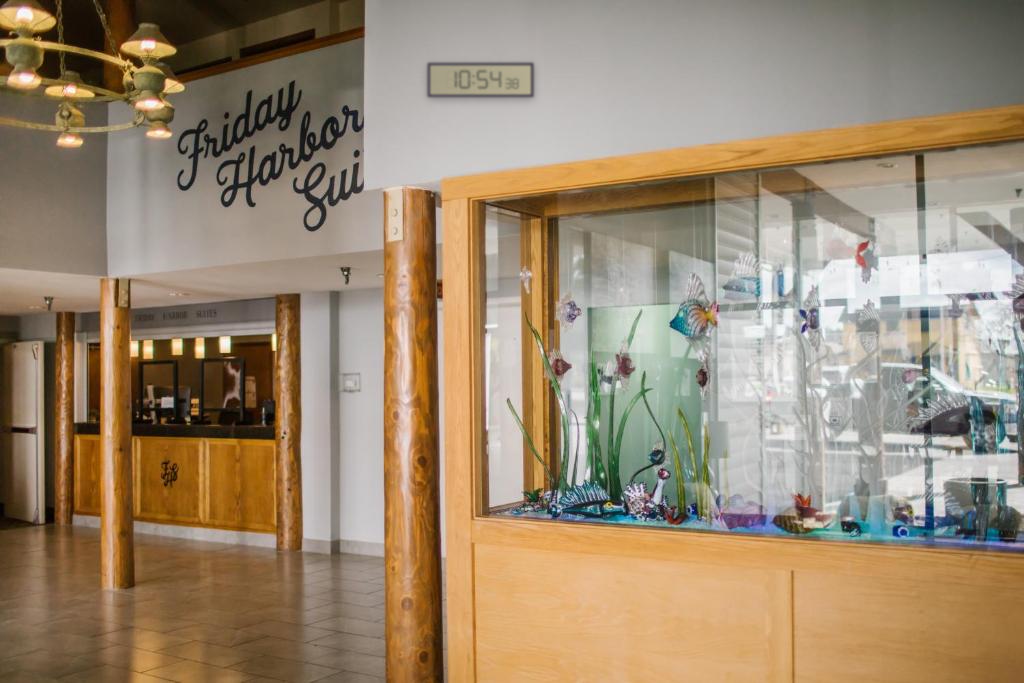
{"hour": 10, "minute": 54}
